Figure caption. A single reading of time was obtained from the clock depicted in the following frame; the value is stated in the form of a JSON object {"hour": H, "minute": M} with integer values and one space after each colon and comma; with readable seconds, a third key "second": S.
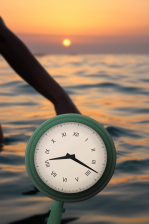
{"hour": 8, "minute": 18}
